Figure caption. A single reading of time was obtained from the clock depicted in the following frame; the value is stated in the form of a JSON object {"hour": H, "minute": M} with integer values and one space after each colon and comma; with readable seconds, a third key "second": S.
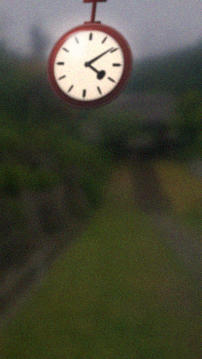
{"hour": 4, "minute": 9}
